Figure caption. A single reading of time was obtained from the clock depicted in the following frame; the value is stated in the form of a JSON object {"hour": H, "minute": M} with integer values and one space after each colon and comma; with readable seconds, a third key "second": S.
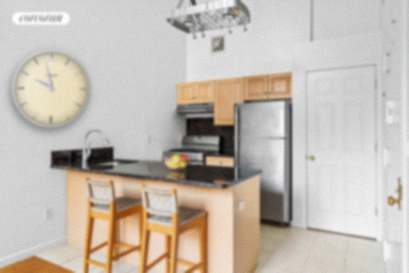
{"hour": 9, "minute": 58}
